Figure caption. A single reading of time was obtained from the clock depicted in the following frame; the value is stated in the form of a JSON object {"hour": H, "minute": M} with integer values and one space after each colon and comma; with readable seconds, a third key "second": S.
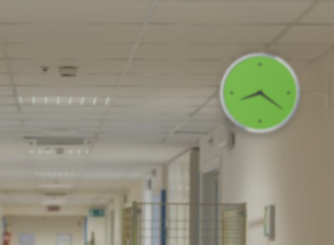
{"hour": 8, "minute": 21}
